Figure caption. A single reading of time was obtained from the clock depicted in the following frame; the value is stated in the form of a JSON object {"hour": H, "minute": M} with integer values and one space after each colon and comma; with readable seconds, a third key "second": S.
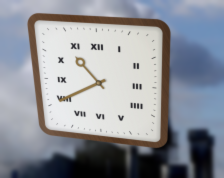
{"hour": 10, "minute": 40}
